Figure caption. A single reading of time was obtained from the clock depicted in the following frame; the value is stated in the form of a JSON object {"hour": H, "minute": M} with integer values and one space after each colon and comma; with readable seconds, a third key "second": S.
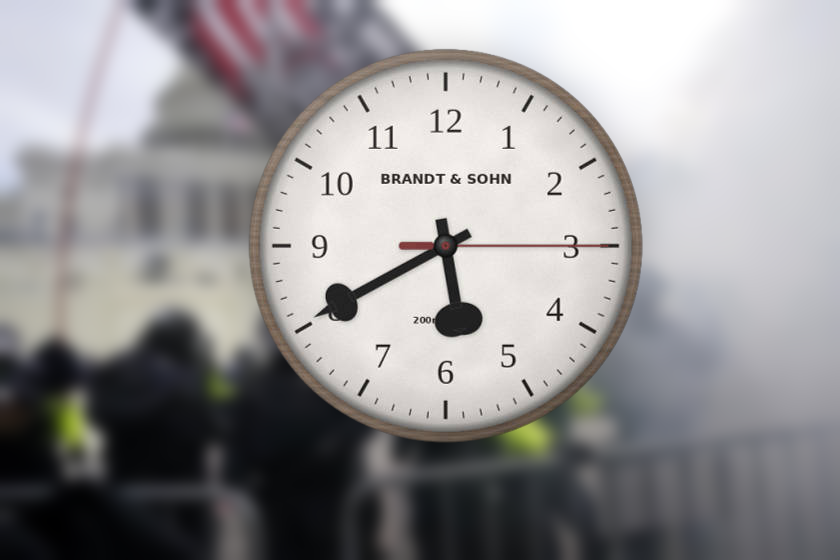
{"hour": 5, "minute": 40, "second": 15}
